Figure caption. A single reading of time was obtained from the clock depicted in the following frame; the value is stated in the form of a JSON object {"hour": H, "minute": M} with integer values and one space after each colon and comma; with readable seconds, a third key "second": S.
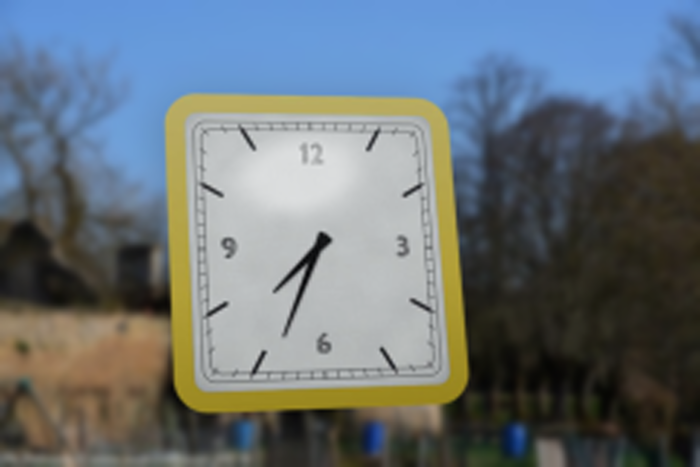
{"hour": 7, "minute": 34}
